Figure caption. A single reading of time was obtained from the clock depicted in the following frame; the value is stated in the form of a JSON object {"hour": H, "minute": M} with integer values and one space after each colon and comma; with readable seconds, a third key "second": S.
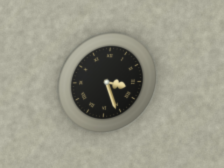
{"hour": 3, "minute": 26}
